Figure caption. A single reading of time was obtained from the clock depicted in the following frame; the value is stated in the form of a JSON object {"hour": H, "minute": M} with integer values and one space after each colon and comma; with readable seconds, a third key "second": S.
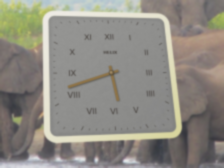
{"hour": 5, "minute": 42}
